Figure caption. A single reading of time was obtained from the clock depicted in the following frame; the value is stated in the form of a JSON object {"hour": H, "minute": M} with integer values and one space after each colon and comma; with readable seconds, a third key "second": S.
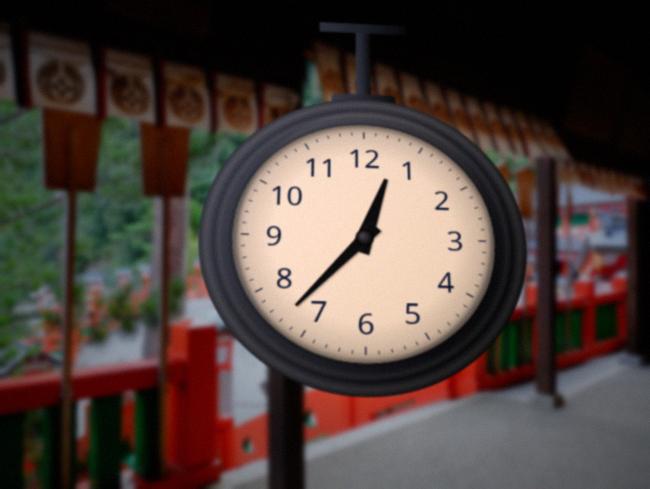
{"hour": 12, "minute": 37}
